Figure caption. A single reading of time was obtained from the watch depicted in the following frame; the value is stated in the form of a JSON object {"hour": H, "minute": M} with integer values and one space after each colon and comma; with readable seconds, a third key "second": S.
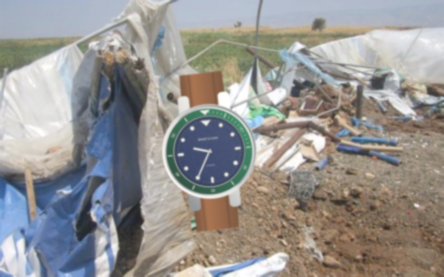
{"hour": 9, "minute": 35}
